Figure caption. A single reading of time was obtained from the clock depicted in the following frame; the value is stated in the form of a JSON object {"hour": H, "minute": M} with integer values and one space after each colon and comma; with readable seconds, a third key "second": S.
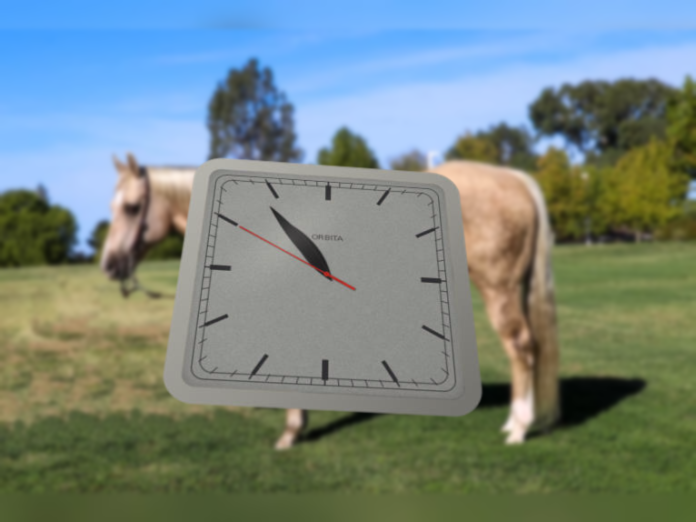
{"hour": 10, "minute": 53, "second": 50}
